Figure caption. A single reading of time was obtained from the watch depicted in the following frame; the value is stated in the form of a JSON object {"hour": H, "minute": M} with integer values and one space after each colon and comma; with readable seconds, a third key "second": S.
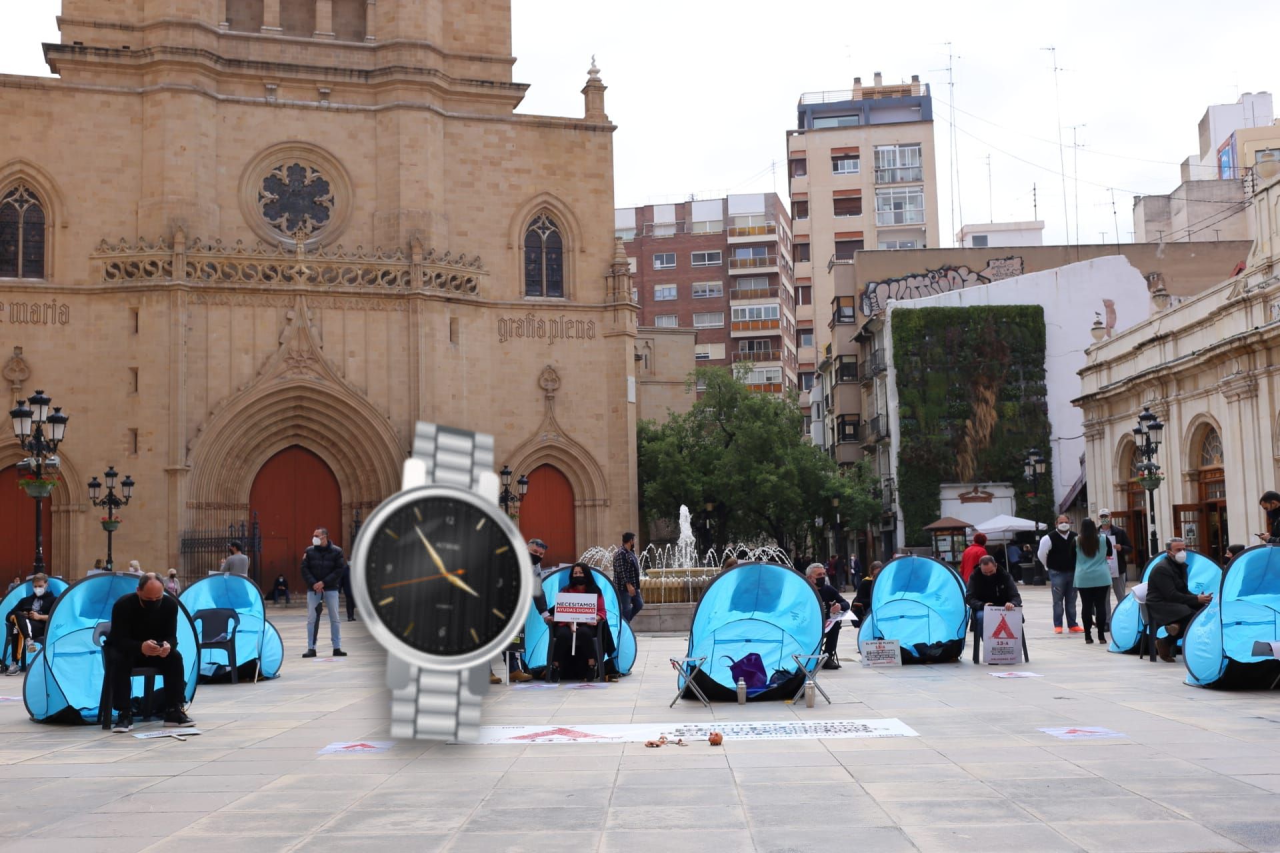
{"hour": 3, "minute": 53, "second": 42}
